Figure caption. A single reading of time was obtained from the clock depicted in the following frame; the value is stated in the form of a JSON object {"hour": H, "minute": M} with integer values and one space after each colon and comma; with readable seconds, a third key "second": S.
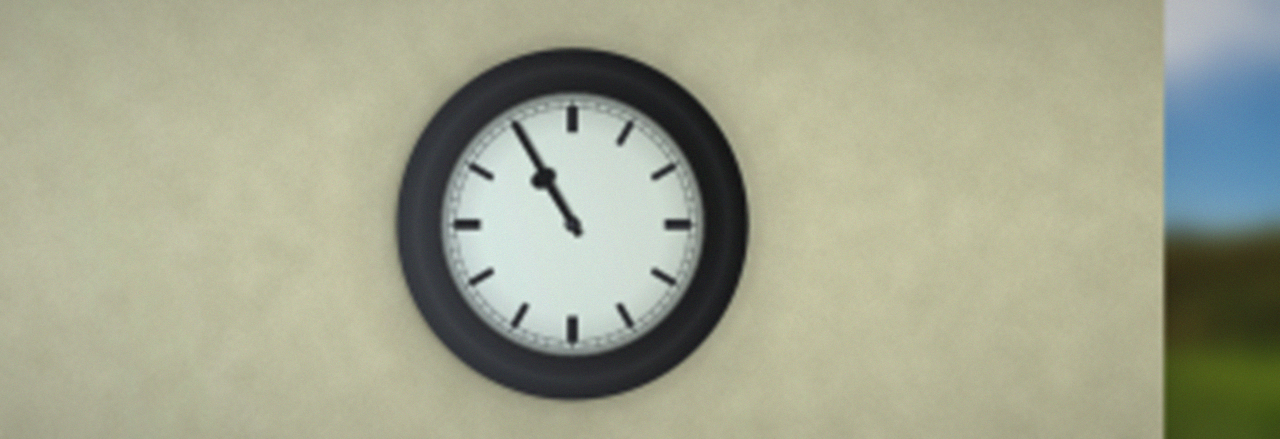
{"hour": 10, "minute": 55}
